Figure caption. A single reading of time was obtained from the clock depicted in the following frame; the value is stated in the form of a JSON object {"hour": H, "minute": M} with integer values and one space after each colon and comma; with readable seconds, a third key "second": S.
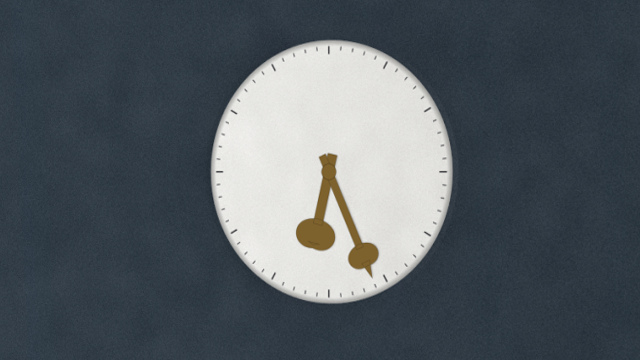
{"hour": 6, "minute": 26}
